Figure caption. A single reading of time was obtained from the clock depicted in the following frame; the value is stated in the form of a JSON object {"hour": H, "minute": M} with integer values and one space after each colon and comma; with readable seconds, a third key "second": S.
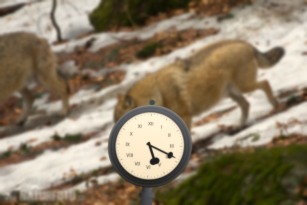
{"hour": 5, "minute": 19}
